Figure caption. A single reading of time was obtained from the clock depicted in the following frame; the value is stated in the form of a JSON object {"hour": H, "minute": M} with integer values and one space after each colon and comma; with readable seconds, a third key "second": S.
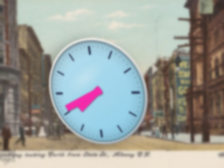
{"hour": 7, "minute": 41}
